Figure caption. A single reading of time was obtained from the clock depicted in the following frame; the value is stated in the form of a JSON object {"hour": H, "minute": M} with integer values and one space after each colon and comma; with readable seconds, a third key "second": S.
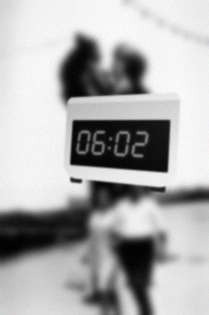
{"hour": 6, "minute": 2}
